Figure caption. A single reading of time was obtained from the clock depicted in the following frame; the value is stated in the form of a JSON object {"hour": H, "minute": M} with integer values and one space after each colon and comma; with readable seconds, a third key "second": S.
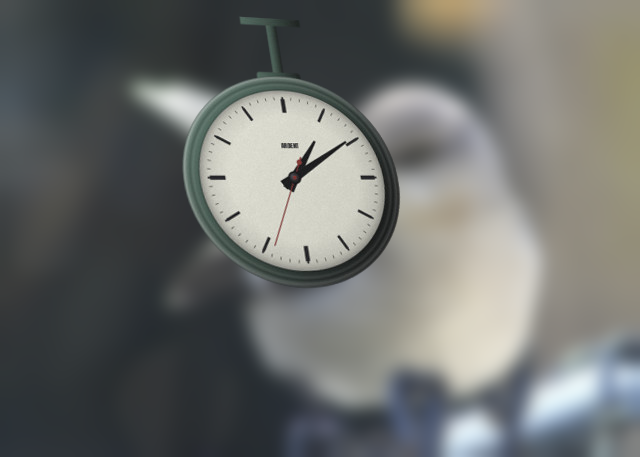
{"hour": 1, "minute": 9, "second": 34}
